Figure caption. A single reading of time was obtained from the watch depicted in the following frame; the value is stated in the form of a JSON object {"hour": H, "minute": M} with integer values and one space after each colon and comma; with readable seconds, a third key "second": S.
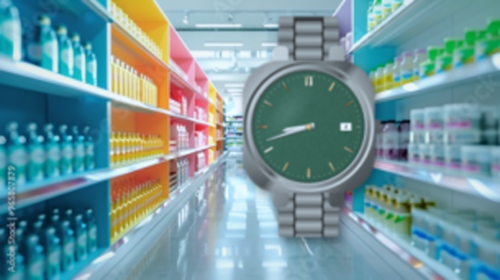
{"hour": 8, "minute": 42}
